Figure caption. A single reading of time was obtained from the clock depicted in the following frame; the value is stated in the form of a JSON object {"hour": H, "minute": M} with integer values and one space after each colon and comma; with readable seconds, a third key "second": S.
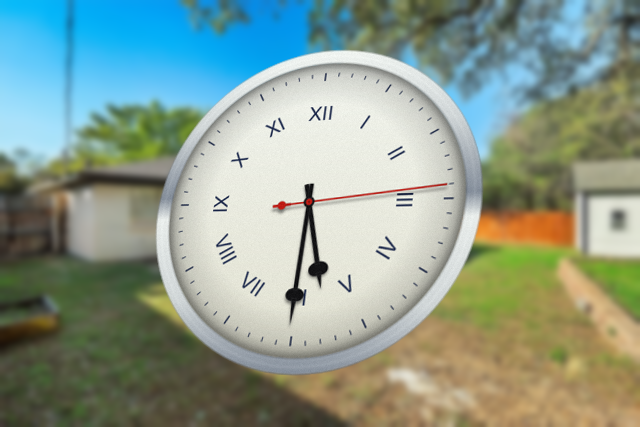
{"hour": 5, "minute": 30, "second": 14}
